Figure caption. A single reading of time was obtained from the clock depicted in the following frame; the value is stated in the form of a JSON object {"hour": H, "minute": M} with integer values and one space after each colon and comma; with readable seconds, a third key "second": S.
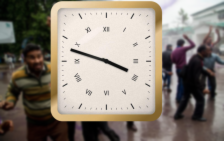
{"hour": 3, "minute": 48}
